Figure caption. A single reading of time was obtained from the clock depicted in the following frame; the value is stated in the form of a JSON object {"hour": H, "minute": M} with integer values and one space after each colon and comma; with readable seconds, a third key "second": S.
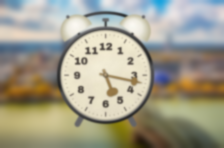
{"hour": 5, "minute": 17}
